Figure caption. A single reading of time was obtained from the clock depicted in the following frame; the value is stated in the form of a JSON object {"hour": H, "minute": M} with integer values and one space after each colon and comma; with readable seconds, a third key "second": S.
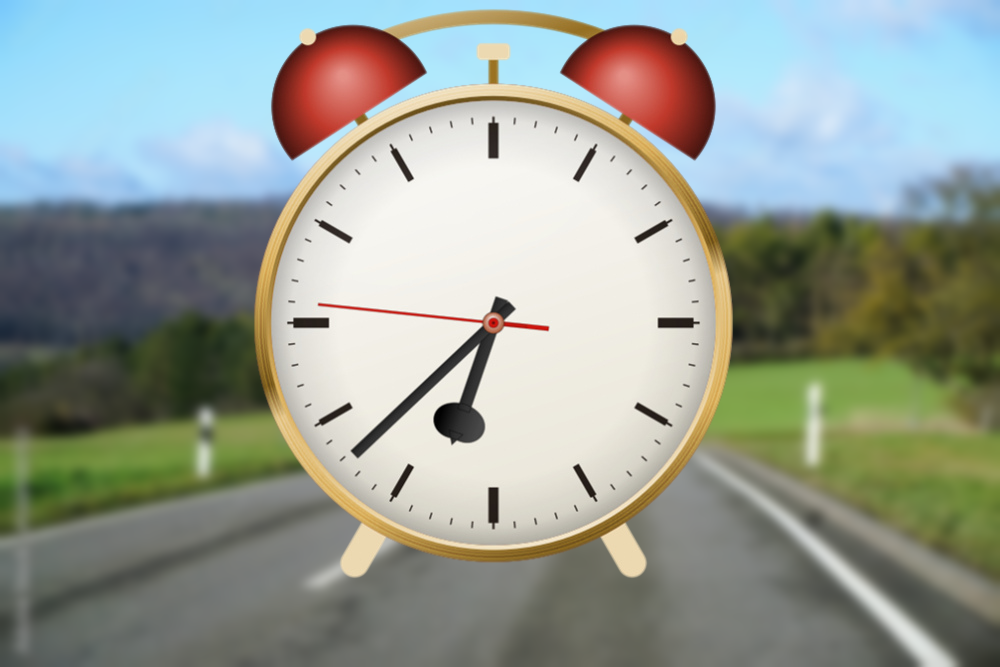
{"hour": 6, "minute": 37, "second": 46}
